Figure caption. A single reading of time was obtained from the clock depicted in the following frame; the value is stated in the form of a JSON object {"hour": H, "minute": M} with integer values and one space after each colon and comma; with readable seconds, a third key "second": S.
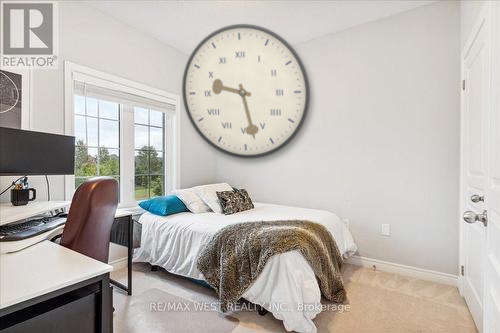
{"hour": 9, "minute": 28}
